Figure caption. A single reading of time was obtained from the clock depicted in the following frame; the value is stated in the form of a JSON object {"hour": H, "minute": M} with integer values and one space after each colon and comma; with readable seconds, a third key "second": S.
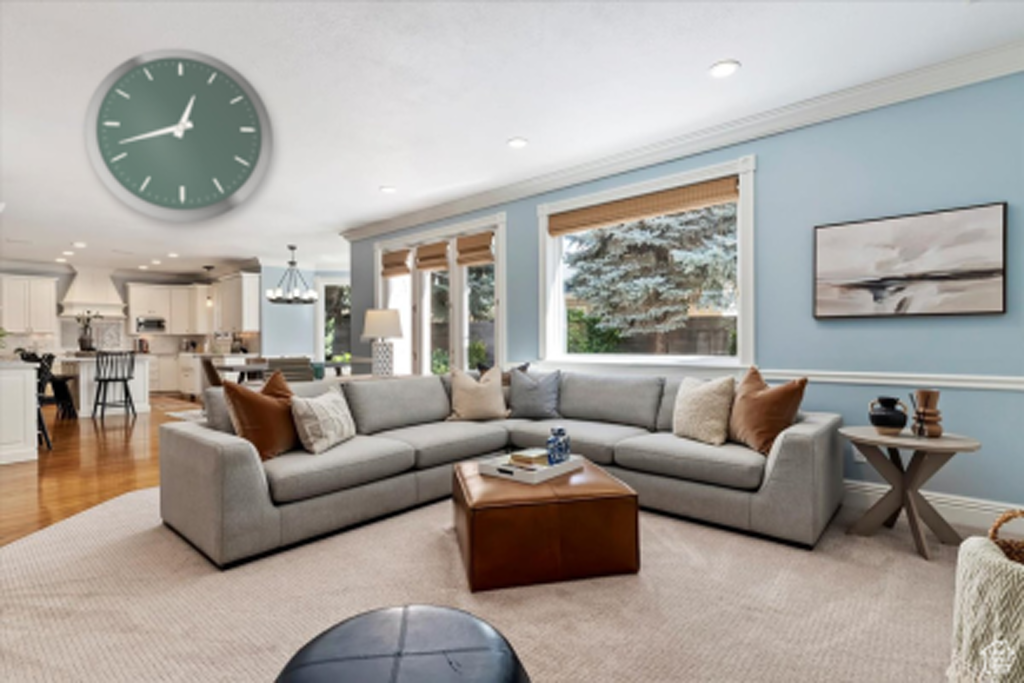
{"hour": 12, "minute": 42}
